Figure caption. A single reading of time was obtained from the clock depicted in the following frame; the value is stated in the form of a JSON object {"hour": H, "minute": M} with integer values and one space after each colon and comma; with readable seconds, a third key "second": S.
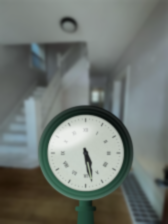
{"hour": 5, "minute": 28}
